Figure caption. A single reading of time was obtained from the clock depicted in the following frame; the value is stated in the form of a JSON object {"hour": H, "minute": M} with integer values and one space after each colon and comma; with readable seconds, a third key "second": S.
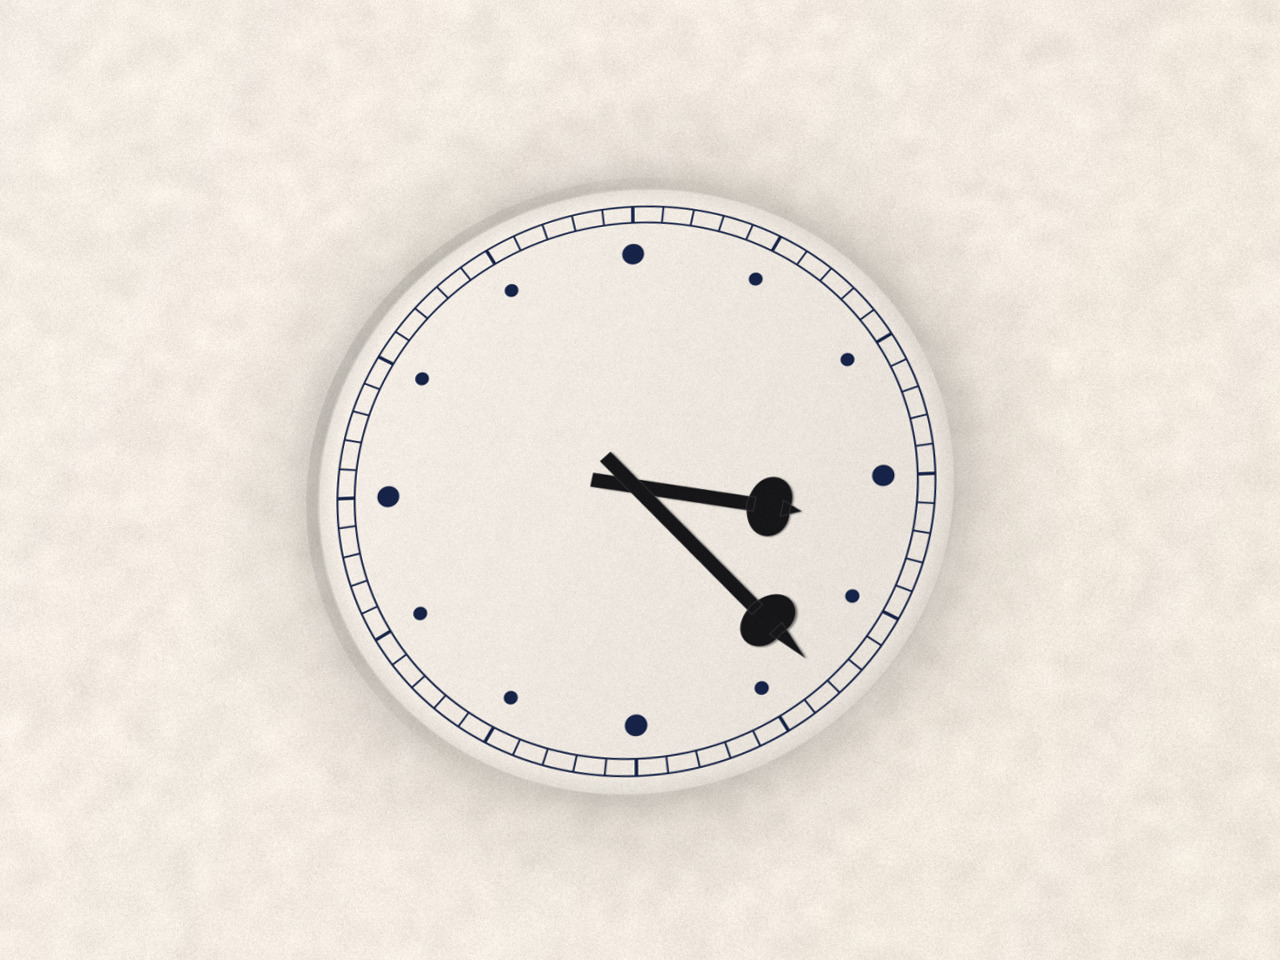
{"hour": 3, "minute": 23}
